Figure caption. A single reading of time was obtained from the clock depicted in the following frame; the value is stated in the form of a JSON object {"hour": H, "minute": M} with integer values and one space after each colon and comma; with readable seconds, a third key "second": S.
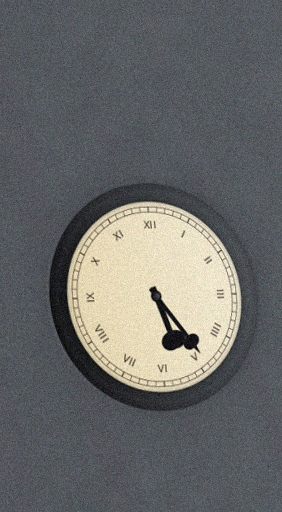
{"hour": 5, "minute": 24}
